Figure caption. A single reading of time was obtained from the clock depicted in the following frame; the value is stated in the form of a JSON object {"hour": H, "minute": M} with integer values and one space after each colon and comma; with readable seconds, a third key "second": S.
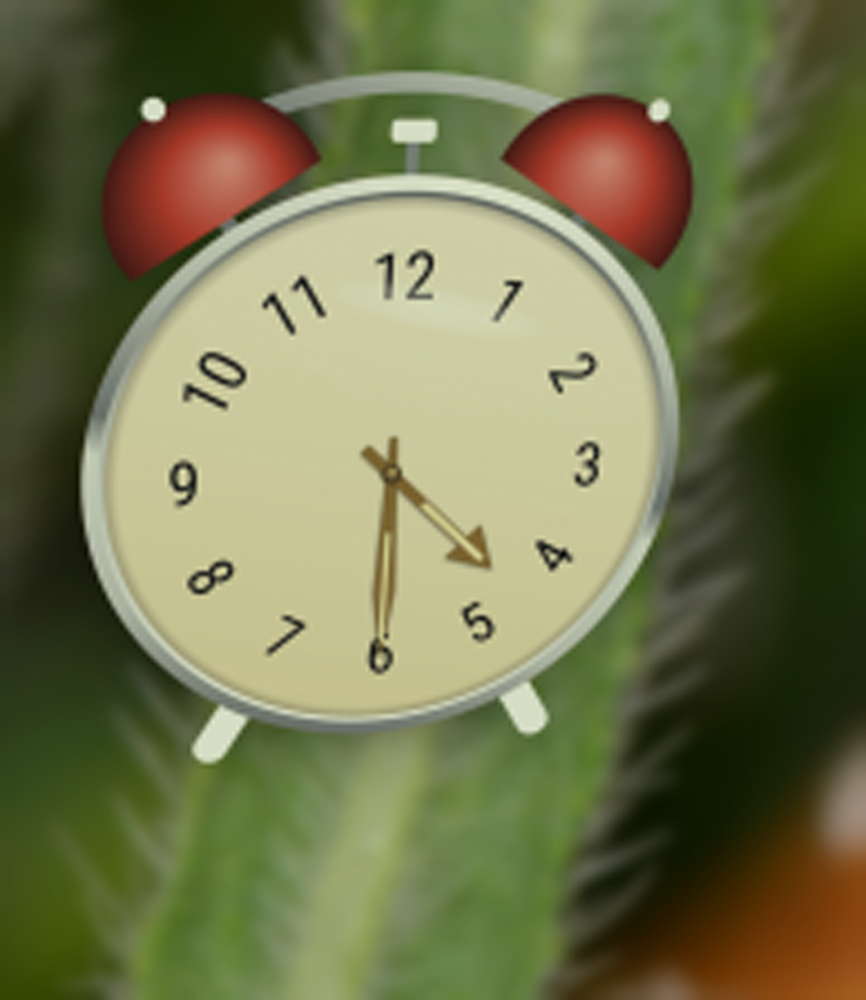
{"hour": 4, "minute": 30}
